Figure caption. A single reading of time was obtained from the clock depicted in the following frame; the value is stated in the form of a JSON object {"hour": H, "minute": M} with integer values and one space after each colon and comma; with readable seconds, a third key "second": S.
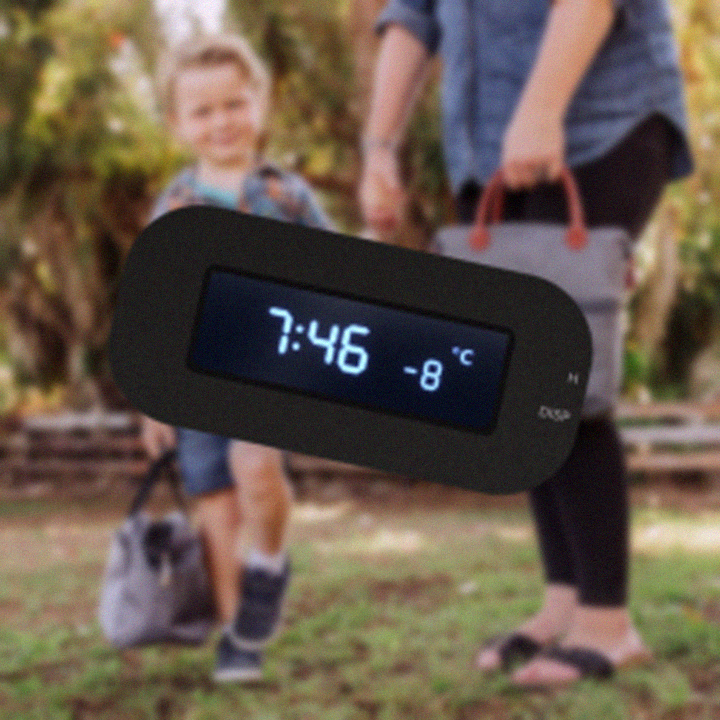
{"hour": 7, "minute": 46}
